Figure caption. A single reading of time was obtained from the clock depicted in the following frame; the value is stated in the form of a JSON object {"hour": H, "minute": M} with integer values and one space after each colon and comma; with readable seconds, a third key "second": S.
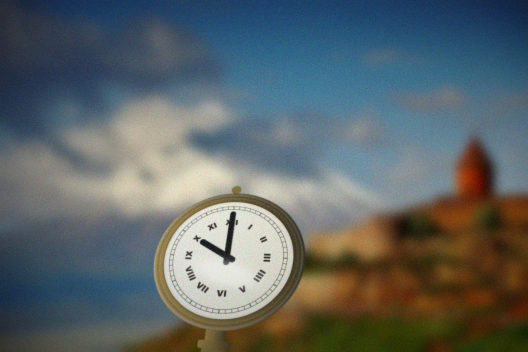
{"hour": 10, "minute": 0}
